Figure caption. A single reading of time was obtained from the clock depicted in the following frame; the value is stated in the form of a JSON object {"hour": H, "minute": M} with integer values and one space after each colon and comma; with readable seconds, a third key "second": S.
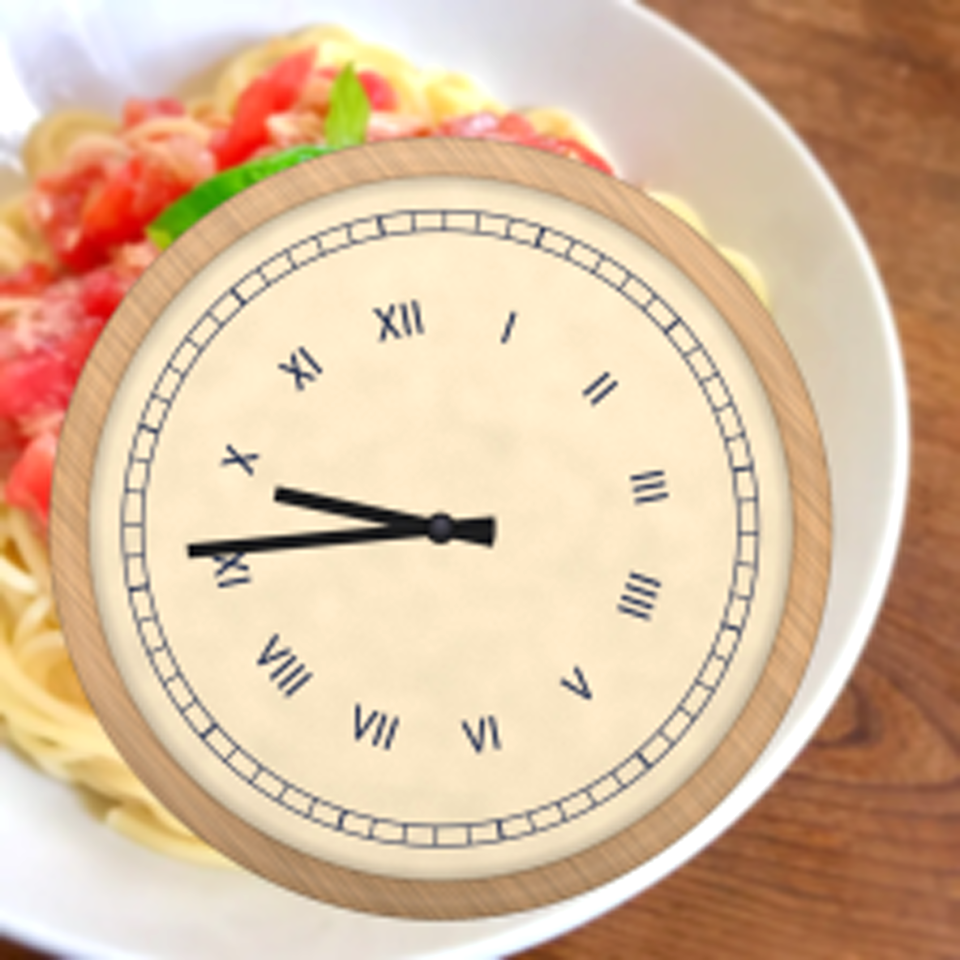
{"hour": 9, "minute": 46}
